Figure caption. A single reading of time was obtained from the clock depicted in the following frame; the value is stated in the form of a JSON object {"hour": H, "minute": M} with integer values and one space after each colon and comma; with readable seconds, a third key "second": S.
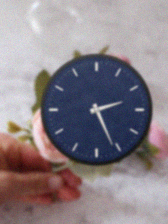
{"hour": 2, "minute": 26}
